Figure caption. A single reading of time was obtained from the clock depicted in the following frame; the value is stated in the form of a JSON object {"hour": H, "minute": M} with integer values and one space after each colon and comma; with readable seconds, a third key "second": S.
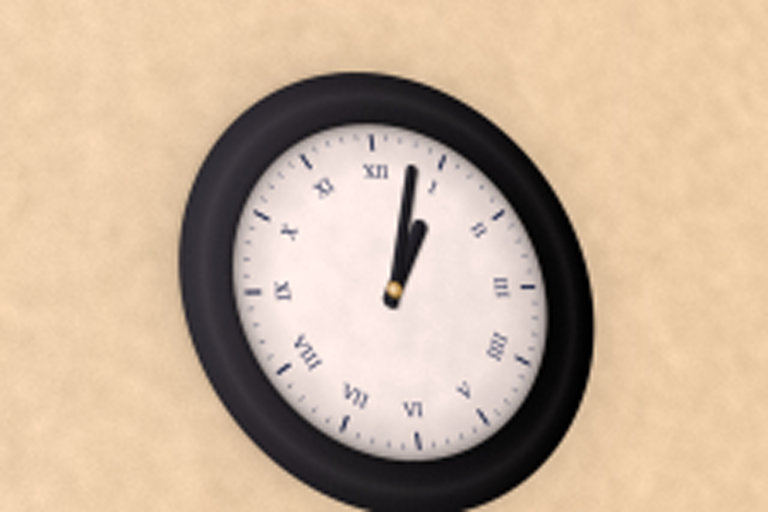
{"hour": 1, "minute": 3}
